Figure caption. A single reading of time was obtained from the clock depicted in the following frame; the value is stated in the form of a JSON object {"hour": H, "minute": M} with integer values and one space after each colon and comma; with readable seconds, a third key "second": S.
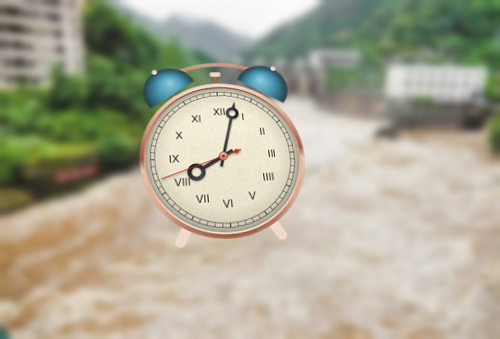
{"hour": 8, "minute": 2, "second": 42}
